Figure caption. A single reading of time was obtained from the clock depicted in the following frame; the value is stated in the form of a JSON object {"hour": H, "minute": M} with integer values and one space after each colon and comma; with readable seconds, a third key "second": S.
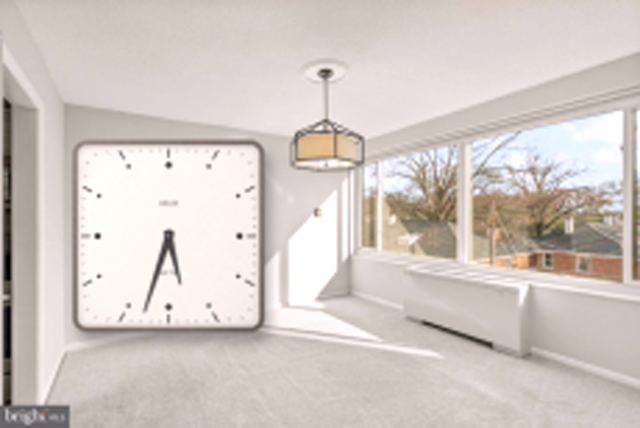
{"hour": 5, "minute": 33}
